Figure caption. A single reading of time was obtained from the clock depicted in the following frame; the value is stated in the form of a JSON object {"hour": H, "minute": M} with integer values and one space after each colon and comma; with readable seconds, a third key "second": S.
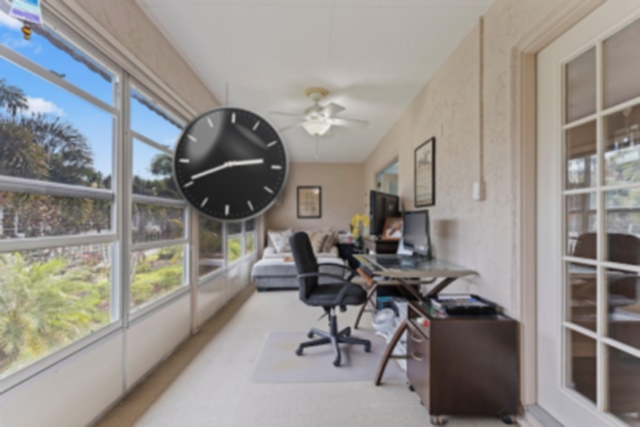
{"hour": 2, "minute": 41}
